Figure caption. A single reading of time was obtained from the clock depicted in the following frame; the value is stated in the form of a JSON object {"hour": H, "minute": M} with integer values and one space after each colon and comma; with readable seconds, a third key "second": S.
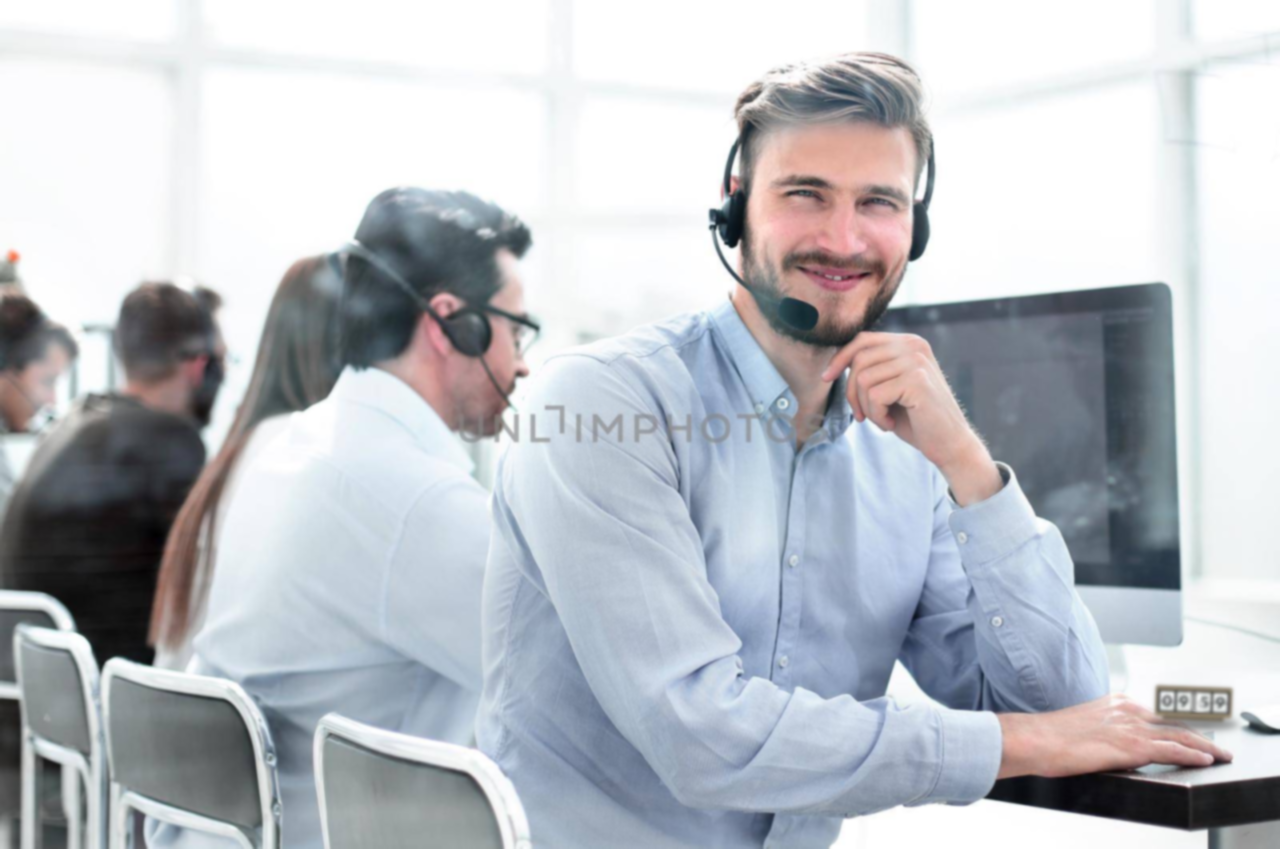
{"hour": 9, "minute": 59}
